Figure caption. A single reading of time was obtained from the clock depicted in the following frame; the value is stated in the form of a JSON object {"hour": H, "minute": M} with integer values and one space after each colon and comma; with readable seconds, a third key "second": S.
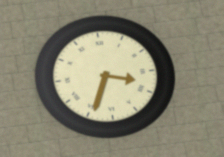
{"hour": 3, "minute": 34}
